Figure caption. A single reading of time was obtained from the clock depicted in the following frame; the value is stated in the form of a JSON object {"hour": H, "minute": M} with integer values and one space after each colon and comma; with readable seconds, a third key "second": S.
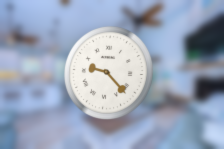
{"hour": 9, "minute": 22}
